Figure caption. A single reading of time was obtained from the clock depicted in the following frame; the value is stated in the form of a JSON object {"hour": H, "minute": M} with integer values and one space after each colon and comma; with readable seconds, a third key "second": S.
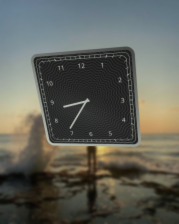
{"hour": 8, "minute": 36}
